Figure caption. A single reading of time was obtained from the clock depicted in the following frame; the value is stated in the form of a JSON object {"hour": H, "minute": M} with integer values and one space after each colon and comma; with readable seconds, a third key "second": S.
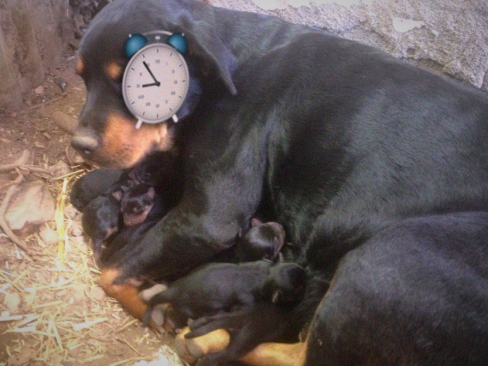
{"hour": 8, "minute": 54}
